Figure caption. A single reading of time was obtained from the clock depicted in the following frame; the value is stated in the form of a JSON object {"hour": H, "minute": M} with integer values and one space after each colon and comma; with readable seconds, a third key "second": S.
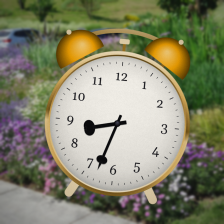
{"hour": 8, "minute": 33}
